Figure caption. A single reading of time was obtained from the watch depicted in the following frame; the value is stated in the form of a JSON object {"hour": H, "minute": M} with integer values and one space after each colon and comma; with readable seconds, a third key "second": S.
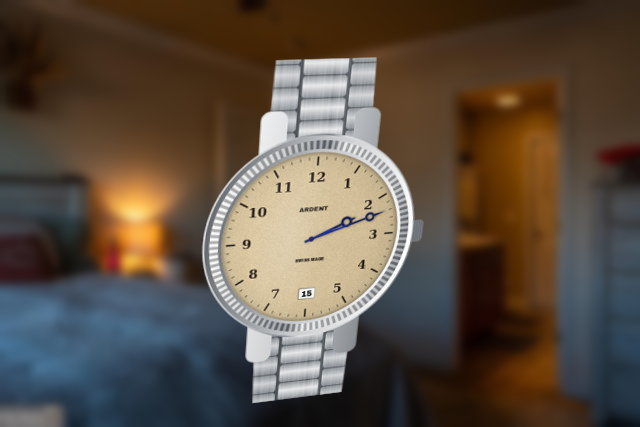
{"hour": 2, "minute": 12}
